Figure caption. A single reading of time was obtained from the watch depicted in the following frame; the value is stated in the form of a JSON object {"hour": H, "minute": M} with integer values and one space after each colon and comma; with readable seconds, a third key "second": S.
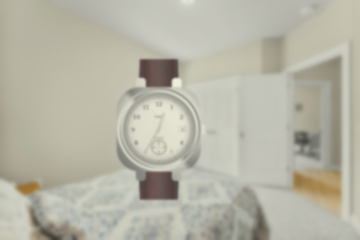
{"hour": 12, "minute": 35}
